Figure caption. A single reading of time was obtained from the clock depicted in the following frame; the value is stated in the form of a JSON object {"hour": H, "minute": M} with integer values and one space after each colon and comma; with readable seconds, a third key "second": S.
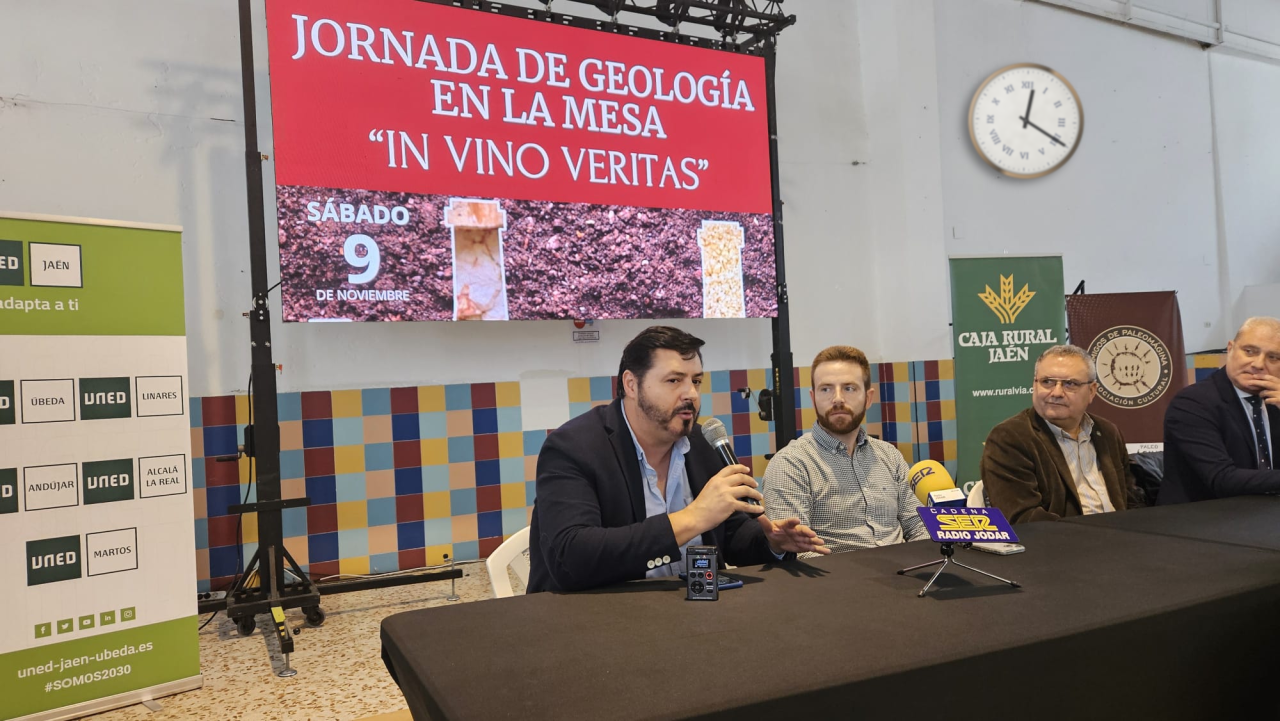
{"hour": 12, "minute": 20}
